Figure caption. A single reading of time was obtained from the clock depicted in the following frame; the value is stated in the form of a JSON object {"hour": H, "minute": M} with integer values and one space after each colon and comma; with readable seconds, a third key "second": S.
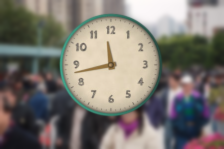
{"hour": 11, "minute": 43}
